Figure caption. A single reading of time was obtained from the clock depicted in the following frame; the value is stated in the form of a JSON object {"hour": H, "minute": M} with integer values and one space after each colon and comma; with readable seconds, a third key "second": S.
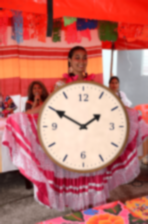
{"hour": 1, "minute": 50}
